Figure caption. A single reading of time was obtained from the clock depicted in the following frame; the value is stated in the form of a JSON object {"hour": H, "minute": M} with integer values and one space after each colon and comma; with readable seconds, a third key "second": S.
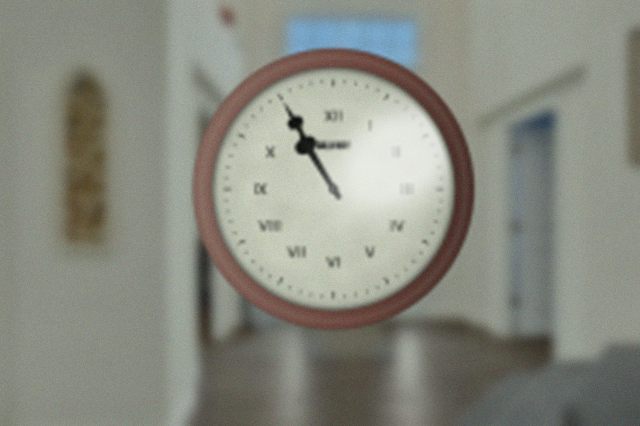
{"hour": 10, "minute": 55}
